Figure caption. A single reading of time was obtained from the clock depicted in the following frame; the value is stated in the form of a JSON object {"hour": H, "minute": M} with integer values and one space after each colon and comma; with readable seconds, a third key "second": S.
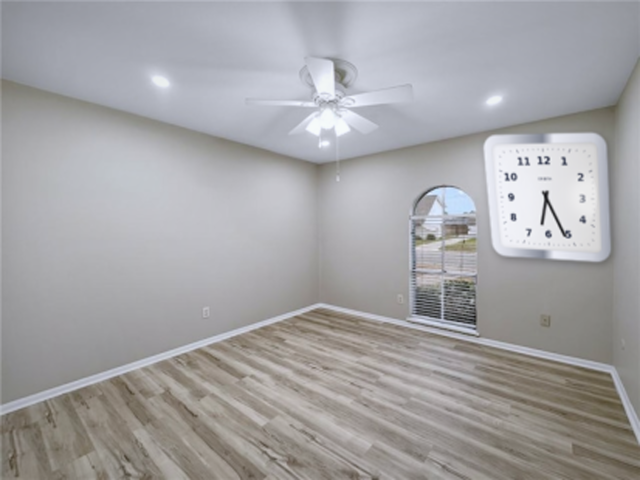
{"hour": 6, "minute": 26}
